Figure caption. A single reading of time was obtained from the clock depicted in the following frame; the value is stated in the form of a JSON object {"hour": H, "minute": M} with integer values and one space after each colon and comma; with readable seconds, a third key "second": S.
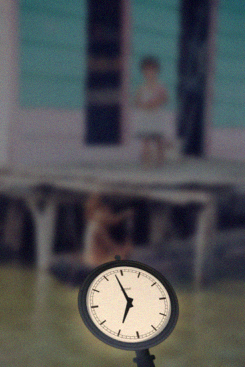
{"hour": 6, "minute": 58}
